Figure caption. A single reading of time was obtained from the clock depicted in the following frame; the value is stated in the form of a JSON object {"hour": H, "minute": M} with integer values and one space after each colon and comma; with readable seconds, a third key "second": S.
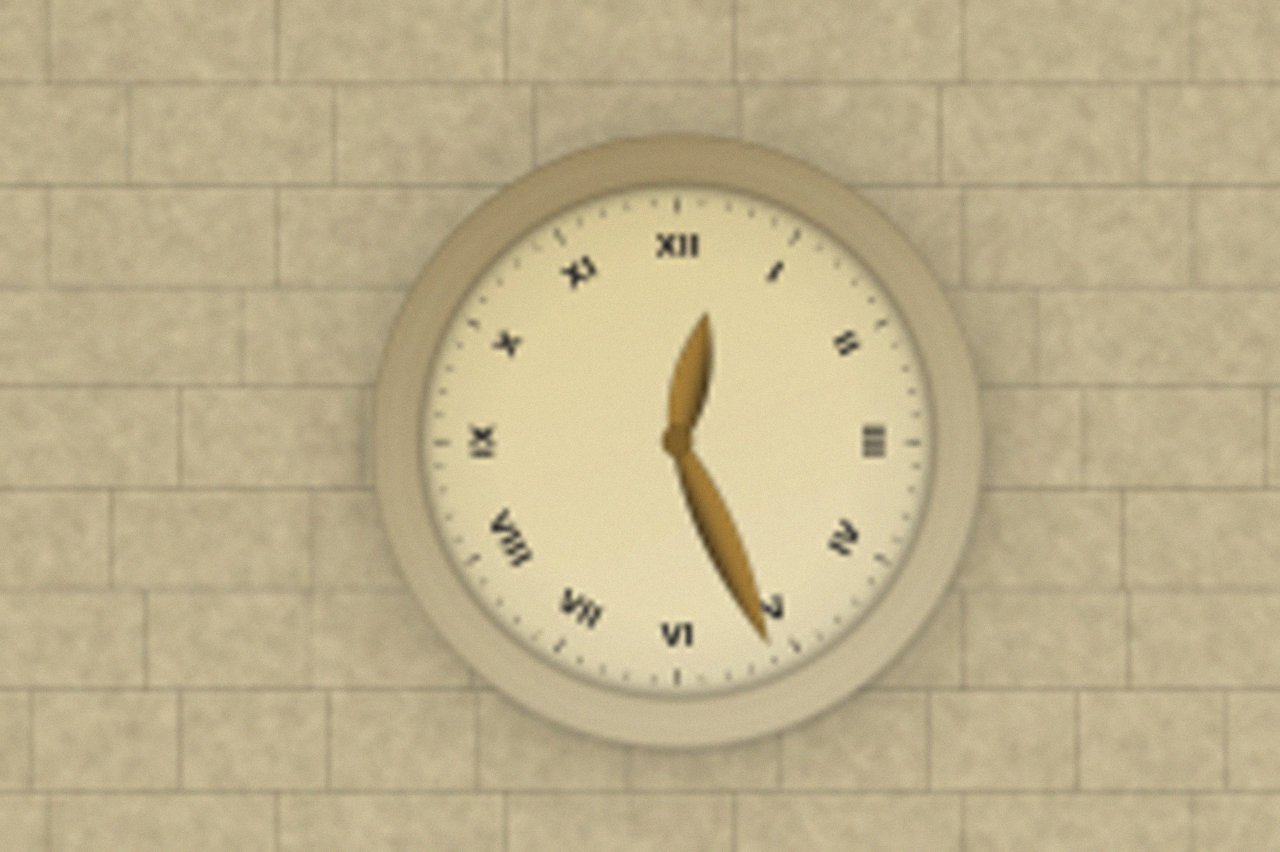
{"hour": 12, "minute": 26}
